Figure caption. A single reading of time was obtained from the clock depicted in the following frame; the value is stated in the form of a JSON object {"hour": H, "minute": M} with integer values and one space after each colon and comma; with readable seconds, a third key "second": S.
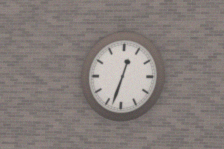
{"hour": 12, "minute": 33}
